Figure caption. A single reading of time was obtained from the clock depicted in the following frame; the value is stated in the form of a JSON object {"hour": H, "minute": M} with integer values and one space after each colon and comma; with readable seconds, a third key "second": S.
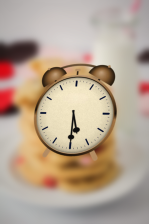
{"hour": 5, "minute": 30}
